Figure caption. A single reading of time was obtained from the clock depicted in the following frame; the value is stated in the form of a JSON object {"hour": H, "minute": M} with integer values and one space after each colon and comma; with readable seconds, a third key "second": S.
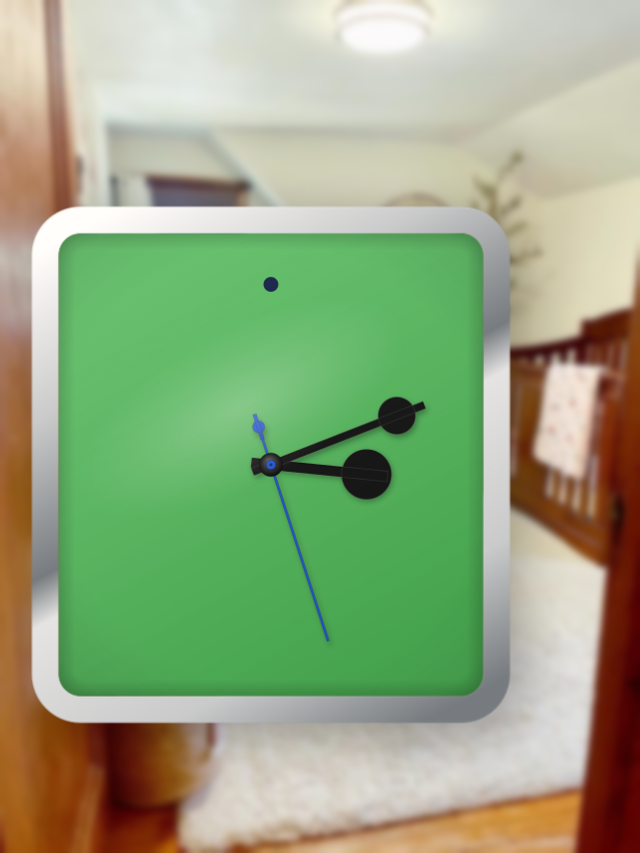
{"hour": 3, "minute": 11, "second": 27}
